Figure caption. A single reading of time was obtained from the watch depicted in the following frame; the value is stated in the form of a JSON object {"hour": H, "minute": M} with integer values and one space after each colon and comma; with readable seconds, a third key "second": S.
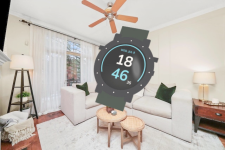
{"hour": 18, "minute": 46}
